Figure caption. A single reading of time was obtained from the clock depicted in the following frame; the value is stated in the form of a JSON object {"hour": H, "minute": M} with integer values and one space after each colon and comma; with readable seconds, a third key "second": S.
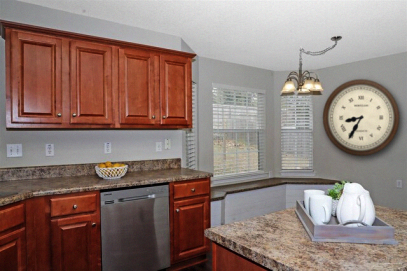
{"hour": 8, "minute": 35}
